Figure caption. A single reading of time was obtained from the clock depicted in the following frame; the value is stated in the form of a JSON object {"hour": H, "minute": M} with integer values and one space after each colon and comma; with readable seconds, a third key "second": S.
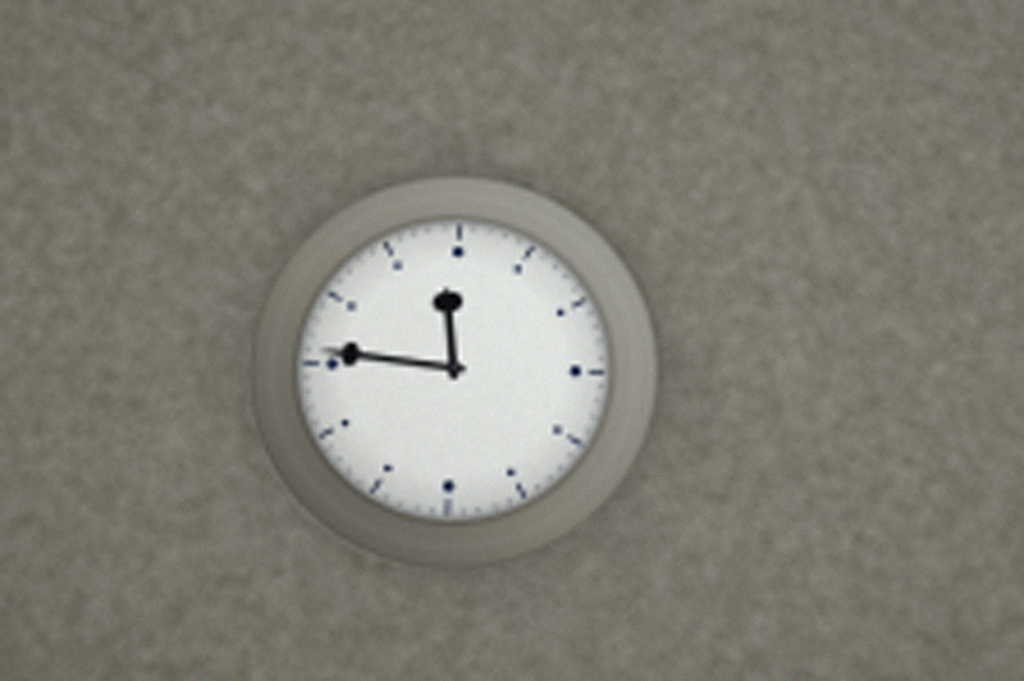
{"hour": 11, "minute": 46}
